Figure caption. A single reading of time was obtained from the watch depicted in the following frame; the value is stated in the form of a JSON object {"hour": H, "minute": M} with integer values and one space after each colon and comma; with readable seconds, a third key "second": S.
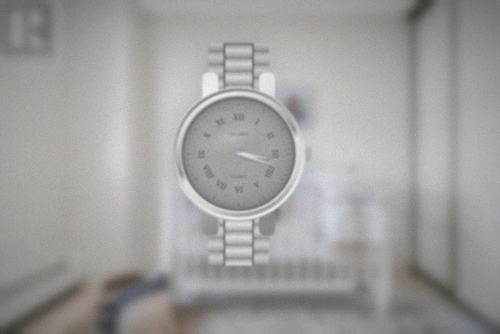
{"hour": 3, "minute": 18}
